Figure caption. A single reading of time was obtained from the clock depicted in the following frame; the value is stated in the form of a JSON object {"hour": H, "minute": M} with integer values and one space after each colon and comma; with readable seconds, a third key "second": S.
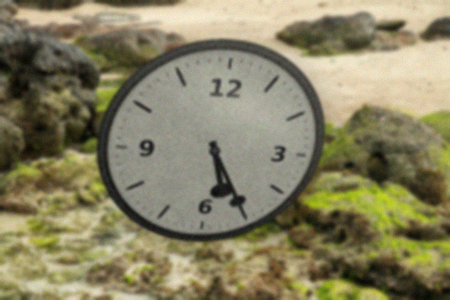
{"hour": 5, "minute": 25}
